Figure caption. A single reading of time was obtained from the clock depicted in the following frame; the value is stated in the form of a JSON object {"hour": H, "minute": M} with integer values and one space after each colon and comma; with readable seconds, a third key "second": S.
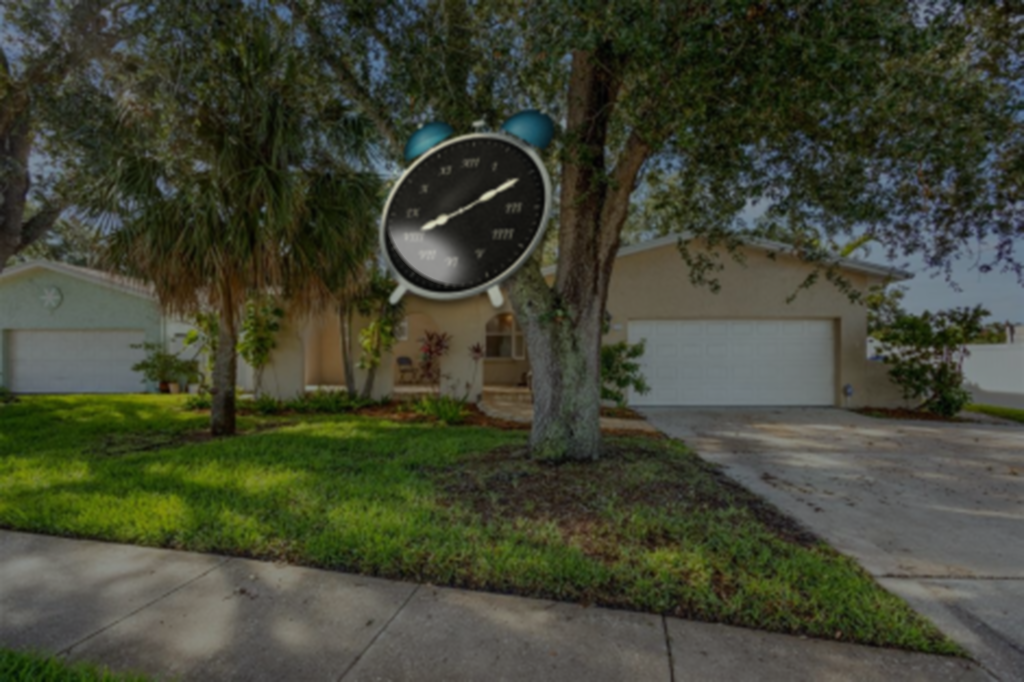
{"hour": 8, "minute": 10}
